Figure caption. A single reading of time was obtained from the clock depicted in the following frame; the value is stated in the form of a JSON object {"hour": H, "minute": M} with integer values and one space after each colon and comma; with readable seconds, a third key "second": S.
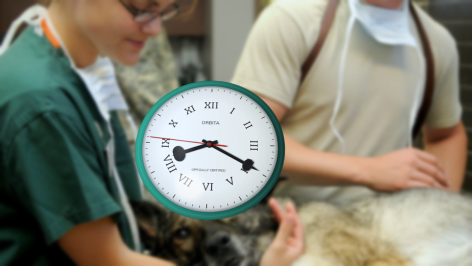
{"hour": 8, "minute": 19, "second": 46}
